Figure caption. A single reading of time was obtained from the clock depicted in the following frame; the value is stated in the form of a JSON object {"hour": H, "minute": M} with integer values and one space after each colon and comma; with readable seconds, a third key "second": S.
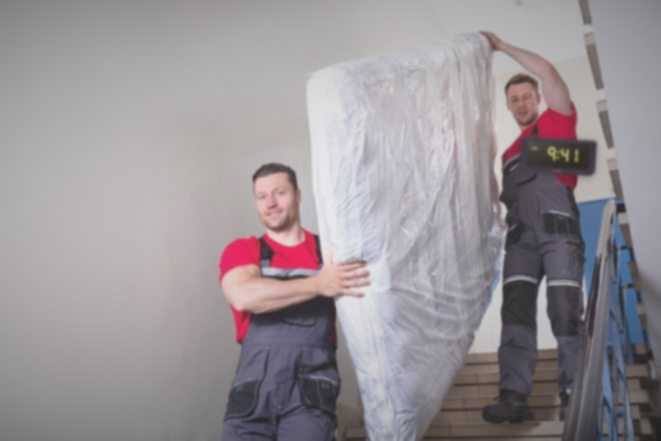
{"hour": 9, "minute": 41}
